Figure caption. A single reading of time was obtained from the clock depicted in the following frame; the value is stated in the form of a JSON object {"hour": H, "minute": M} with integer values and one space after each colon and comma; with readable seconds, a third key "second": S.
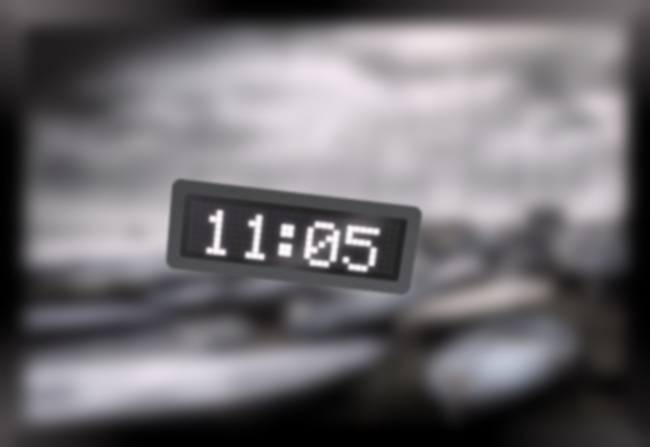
{"hour": 11, "minute": 5}
